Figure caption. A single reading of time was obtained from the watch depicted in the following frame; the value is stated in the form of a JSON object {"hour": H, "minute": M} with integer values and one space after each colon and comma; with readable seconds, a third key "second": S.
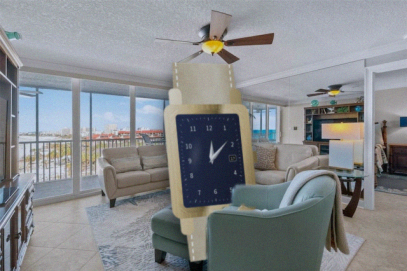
{"hour": 12, "minute": 8}
